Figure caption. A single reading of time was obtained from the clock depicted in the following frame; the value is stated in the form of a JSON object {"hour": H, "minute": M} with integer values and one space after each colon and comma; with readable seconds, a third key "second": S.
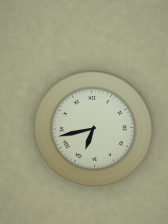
{"hour": 6, "minute": 43}
